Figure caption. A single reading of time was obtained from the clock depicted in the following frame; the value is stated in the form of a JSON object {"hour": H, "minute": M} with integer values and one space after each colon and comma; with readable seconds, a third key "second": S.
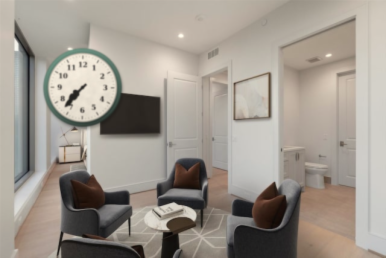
{"hour": 7, "minute": 37}
